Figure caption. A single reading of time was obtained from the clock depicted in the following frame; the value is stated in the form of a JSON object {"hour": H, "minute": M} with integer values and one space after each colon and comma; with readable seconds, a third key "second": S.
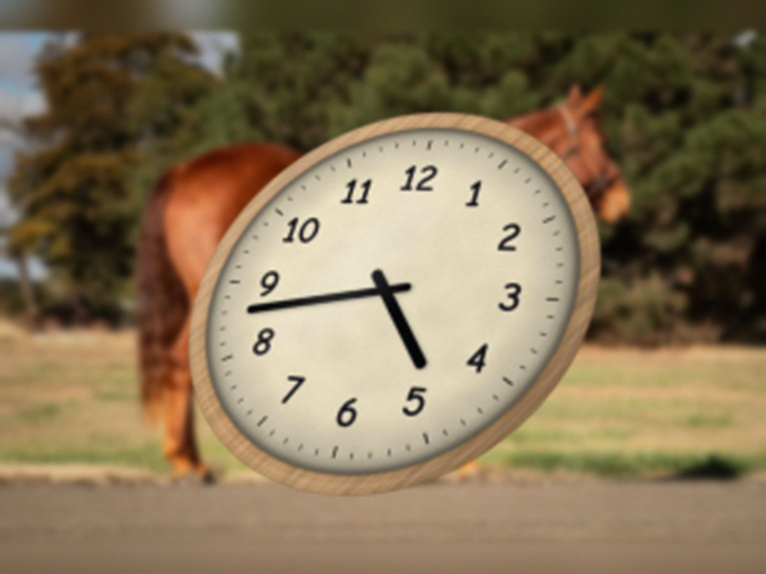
{"hour": 4, "minute": 43}
